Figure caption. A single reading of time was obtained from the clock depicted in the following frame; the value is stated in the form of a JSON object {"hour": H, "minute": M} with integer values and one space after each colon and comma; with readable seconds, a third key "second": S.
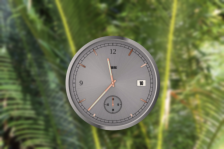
{"hour": 11, "minute": 37}
